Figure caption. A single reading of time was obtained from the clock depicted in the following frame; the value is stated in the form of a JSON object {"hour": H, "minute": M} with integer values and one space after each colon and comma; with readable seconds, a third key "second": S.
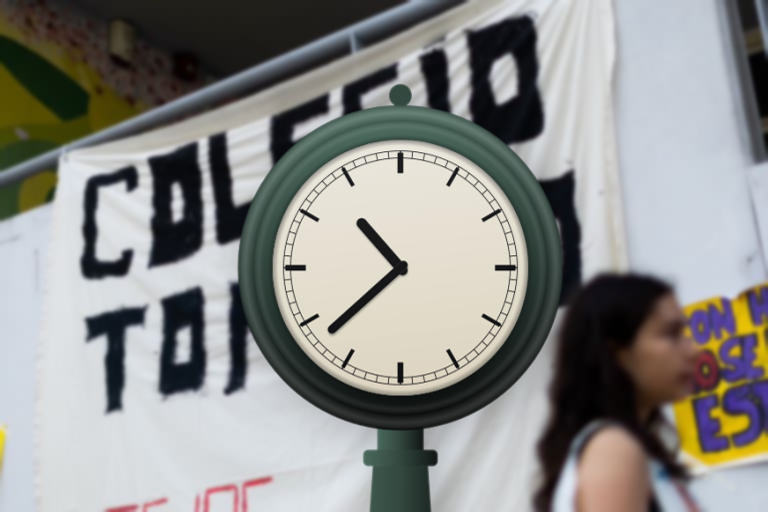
{"hour": 10, "minute": 38}
